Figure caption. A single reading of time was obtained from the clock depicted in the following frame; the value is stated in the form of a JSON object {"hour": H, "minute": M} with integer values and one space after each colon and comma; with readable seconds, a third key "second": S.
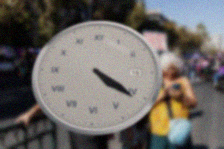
{"hour": 4, "minute": 21}
